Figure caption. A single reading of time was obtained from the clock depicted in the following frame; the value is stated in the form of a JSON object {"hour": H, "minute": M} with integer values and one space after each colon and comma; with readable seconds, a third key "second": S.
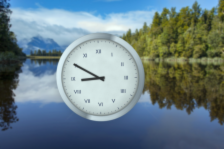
{"hour": 8, "minute": 50}
